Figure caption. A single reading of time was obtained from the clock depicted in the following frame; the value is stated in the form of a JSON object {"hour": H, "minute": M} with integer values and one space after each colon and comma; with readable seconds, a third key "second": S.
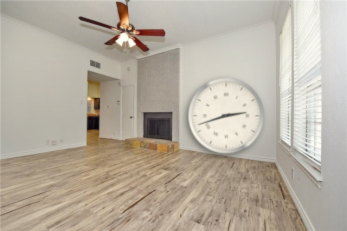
{"hour": 2, "minute": 42}
